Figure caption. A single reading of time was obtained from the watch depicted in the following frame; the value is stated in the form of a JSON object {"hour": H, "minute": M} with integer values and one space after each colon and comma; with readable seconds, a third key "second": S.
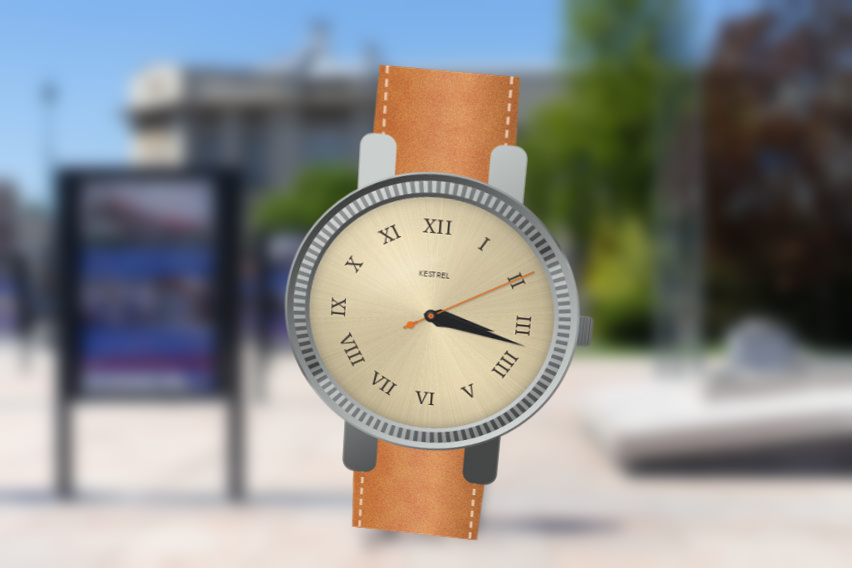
{"hour": 3, "minute": 17, "second": 10}
